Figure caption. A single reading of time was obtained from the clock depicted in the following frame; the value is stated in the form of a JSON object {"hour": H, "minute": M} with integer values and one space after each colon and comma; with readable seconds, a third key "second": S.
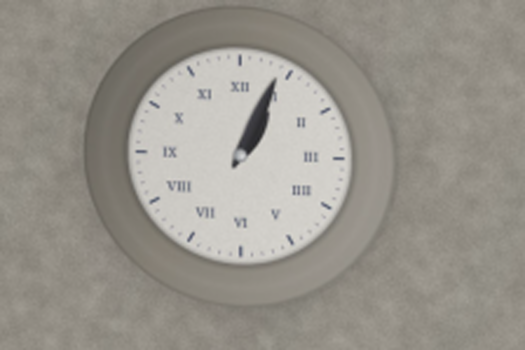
{"hour": 1, "minute": 4}
